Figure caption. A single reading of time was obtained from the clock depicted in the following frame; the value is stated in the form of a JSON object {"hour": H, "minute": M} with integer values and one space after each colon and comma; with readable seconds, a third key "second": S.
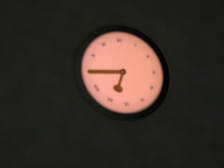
{"hour": 6, "minute": 45}
